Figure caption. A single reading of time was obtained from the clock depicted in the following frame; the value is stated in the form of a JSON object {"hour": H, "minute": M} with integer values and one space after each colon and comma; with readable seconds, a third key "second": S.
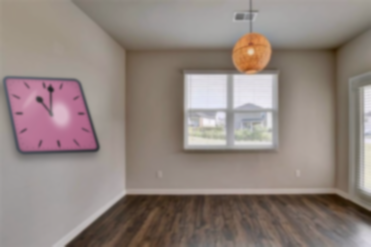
{"hour": 11, "minute": 2}
